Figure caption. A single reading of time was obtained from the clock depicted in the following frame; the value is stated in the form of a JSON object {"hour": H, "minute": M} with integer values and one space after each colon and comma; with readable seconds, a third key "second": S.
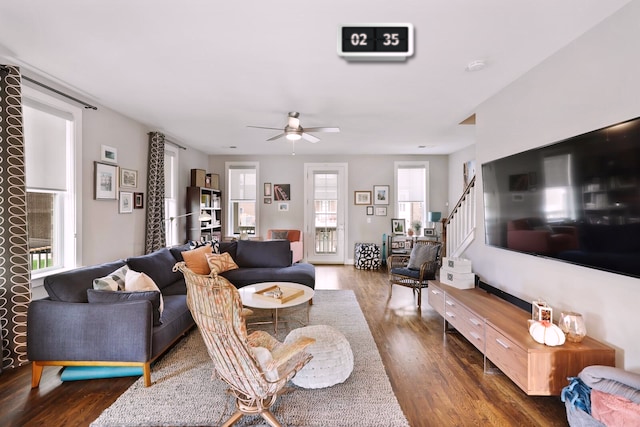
{"hour": 2, "minute": 35}
